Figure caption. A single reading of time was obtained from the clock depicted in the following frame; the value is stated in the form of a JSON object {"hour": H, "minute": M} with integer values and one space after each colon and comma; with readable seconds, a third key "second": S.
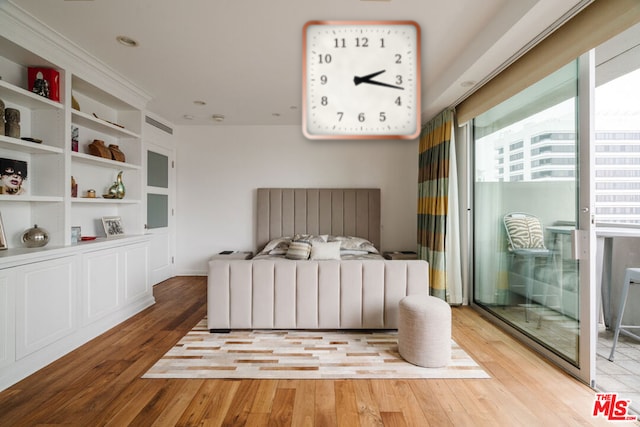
{"hour": 2, "minute": 17}
